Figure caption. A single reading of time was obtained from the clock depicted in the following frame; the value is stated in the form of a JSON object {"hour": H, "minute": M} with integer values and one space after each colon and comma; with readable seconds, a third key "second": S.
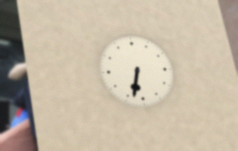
{"hour": 6, "minute": 33}
